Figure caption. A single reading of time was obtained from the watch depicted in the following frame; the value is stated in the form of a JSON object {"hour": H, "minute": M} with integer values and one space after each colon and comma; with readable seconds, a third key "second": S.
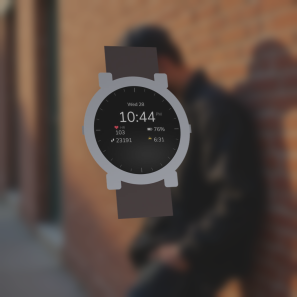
{"hour": 10, "minute": 44}
